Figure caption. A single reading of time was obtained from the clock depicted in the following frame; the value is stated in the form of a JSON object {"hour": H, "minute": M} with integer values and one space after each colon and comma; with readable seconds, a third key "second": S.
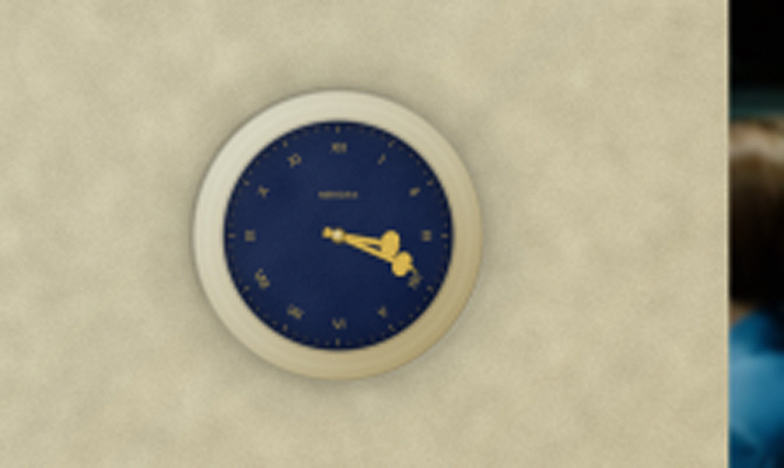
{"hour": 3, "minute": 19}
